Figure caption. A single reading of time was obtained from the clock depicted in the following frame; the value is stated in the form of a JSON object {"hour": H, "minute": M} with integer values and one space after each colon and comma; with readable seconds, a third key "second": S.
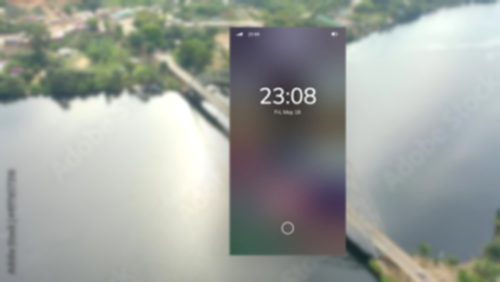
{"hour": 23, "minute": 8}
